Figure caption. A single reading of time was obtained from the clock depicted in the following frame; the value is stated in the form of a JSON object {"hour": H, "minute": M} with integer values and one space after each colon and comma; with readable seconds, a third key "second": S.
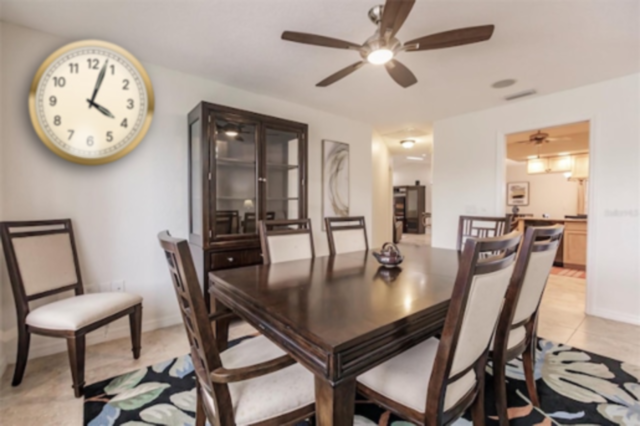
{"hour": 4, "minute": 3}
